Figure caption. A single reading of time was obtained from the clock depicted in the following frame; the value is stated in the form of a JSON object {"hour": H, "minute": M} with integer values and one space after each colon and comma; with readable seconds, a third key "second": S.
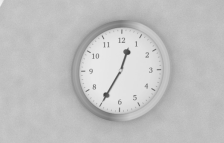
{"hour": 12, "minute": 35}
